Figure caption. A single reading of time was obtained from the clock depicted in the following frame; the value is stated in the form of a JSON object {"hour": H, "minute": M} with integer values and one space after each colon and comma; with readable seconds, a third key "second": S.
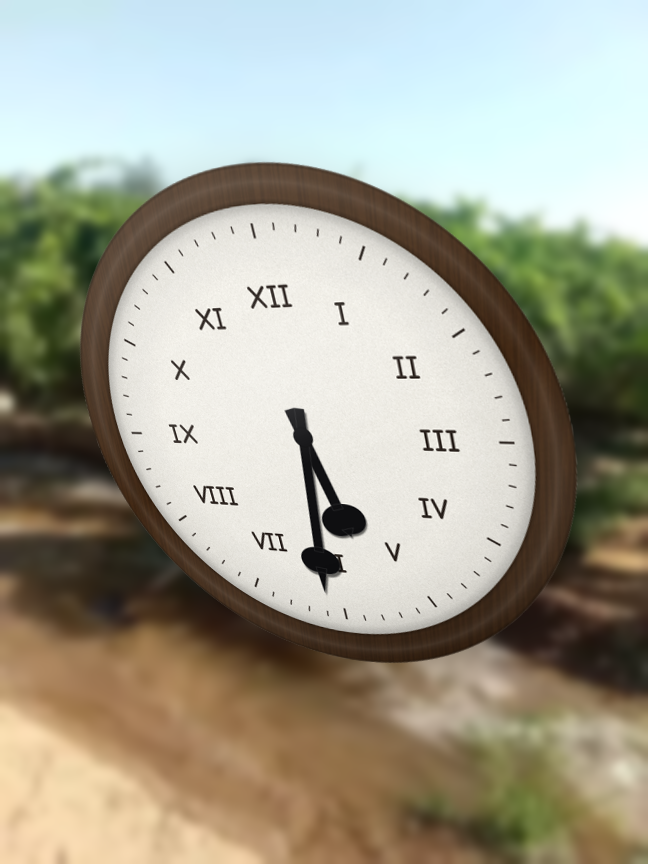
{"hour": 5, "minute": 31}
